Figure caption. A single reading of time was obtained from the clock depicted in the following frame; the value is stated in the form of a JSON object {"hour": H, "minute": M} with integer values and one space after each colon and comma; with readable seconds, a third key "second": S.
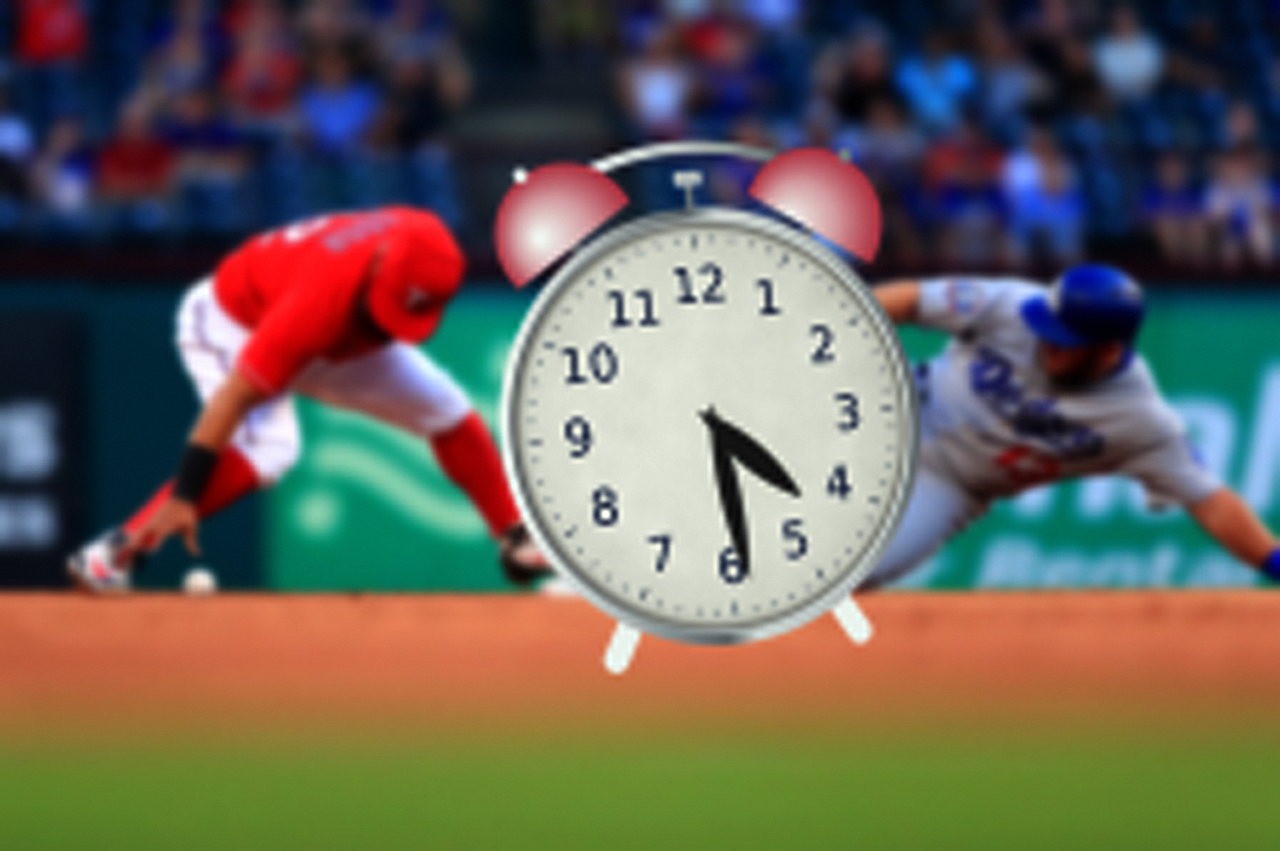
{"hour": 4, "minute": 29}
